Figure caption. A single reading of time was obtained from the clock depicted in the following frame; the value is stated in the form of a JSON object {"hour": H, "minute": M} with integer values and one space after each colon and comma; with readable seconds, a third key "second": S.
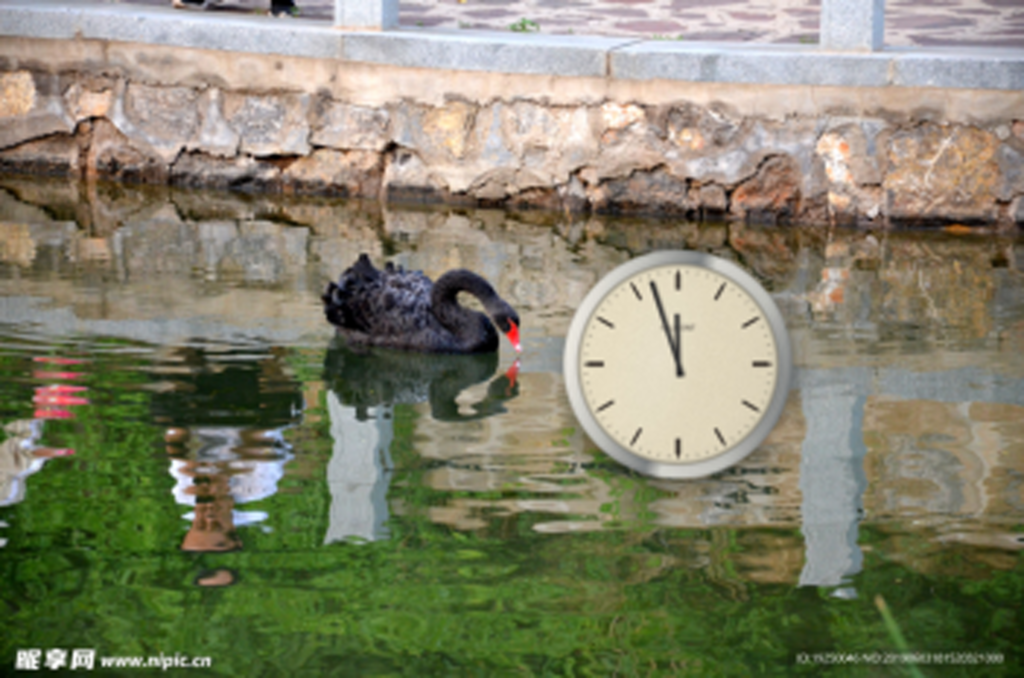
{"hour": 11, "minute": 57}
